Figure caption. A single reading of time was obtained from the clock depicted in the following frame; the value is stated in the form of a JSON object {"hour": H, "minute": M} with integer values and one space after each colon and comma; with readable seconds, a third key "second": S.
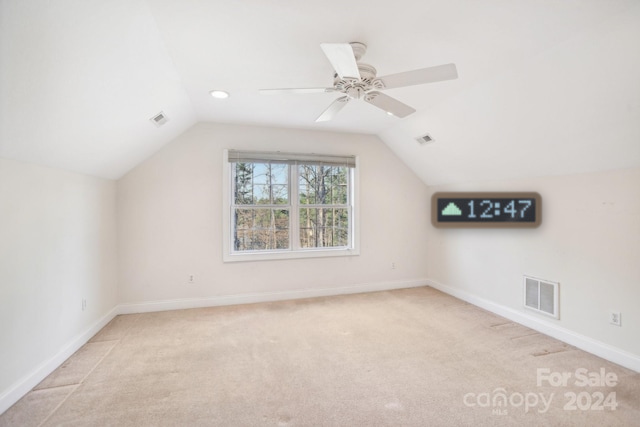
{"hour": 12, "minute": 47}
